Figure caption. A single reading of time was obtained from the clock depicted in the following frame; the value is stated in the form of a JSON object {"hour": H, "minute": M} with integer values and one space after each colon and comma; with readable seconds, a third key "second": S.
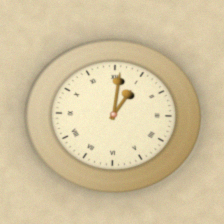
{"hour": 1, "minute": 1}
